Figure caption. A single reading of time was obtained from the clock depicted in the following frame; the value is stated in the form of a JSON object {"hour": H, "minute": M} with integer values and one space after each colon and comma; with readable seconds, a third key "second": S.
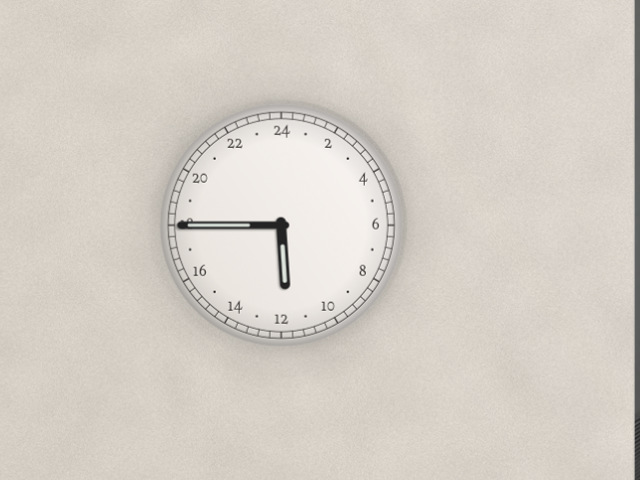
{"hour": 11, "minute": 45}
